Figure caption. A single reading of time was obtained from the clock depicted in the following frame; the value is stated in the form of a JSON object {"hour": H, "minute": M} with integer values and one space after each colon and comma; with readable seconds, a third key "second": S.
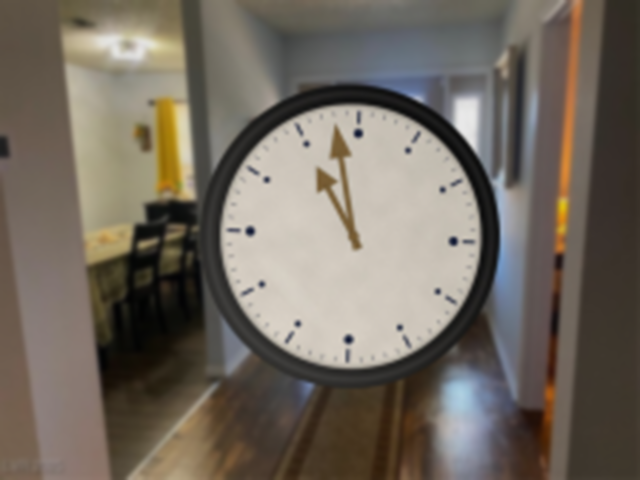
{"hour": 10, "minute": 58}
